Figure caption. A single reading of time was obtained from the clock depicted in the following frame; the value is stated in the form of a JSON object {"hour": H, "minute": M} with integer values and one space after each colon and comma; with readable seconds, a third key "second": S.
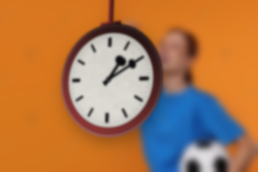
{"hour": 1, "minute": 10}
